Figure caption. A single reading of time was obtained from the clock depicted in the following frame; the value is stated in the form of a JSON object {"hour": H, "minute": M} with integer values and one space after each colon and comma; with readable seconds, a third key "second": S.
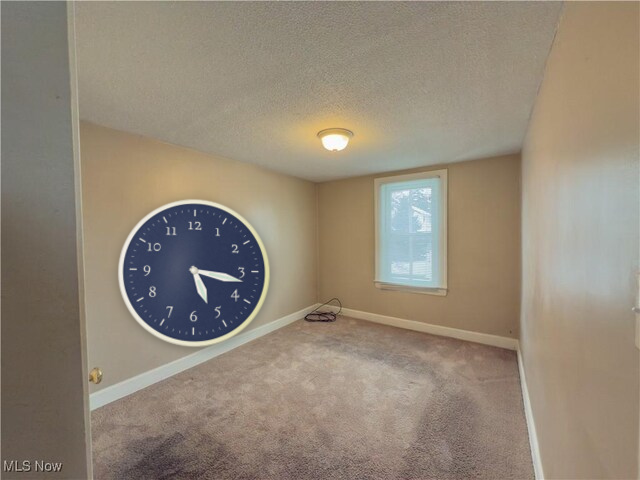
{"hour": 5, "minute": 17}
